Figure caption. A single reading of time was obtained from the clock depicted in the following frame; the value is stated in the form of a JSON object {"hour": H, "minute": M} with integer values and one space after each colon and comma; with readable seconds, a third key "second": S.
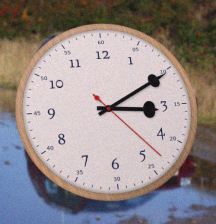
{"hour": 3, "minute": 10, "second": 23}
